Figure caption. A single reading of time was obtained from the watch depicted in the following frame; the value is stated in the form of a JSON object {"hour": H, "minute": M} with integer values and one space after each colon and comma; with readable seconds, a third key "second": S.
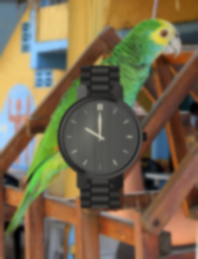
{"hour": 10, "minute": 0}
